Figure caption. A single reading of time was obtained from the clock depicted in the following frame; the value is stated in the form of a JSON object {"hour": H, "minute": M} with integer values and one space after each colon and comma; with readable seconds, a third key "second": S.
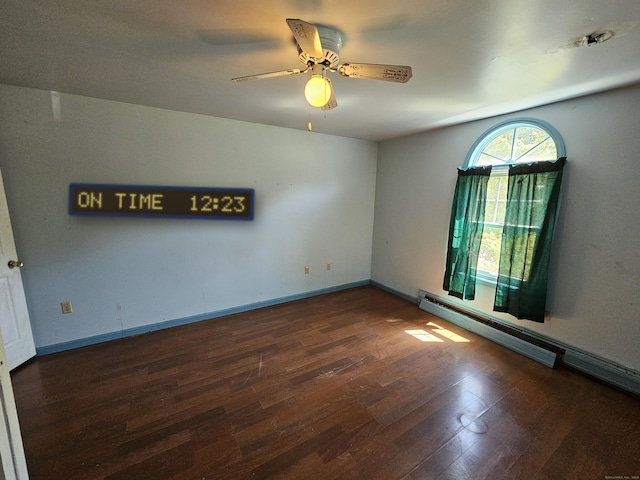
{"hour": 12, "minute": 23}
